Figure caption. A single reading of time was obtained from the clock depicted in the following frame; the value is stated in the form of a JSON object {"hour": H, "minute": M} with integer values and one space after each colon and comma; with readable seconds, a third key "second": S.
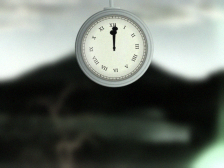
{"hour": 12, "minute": 1}
